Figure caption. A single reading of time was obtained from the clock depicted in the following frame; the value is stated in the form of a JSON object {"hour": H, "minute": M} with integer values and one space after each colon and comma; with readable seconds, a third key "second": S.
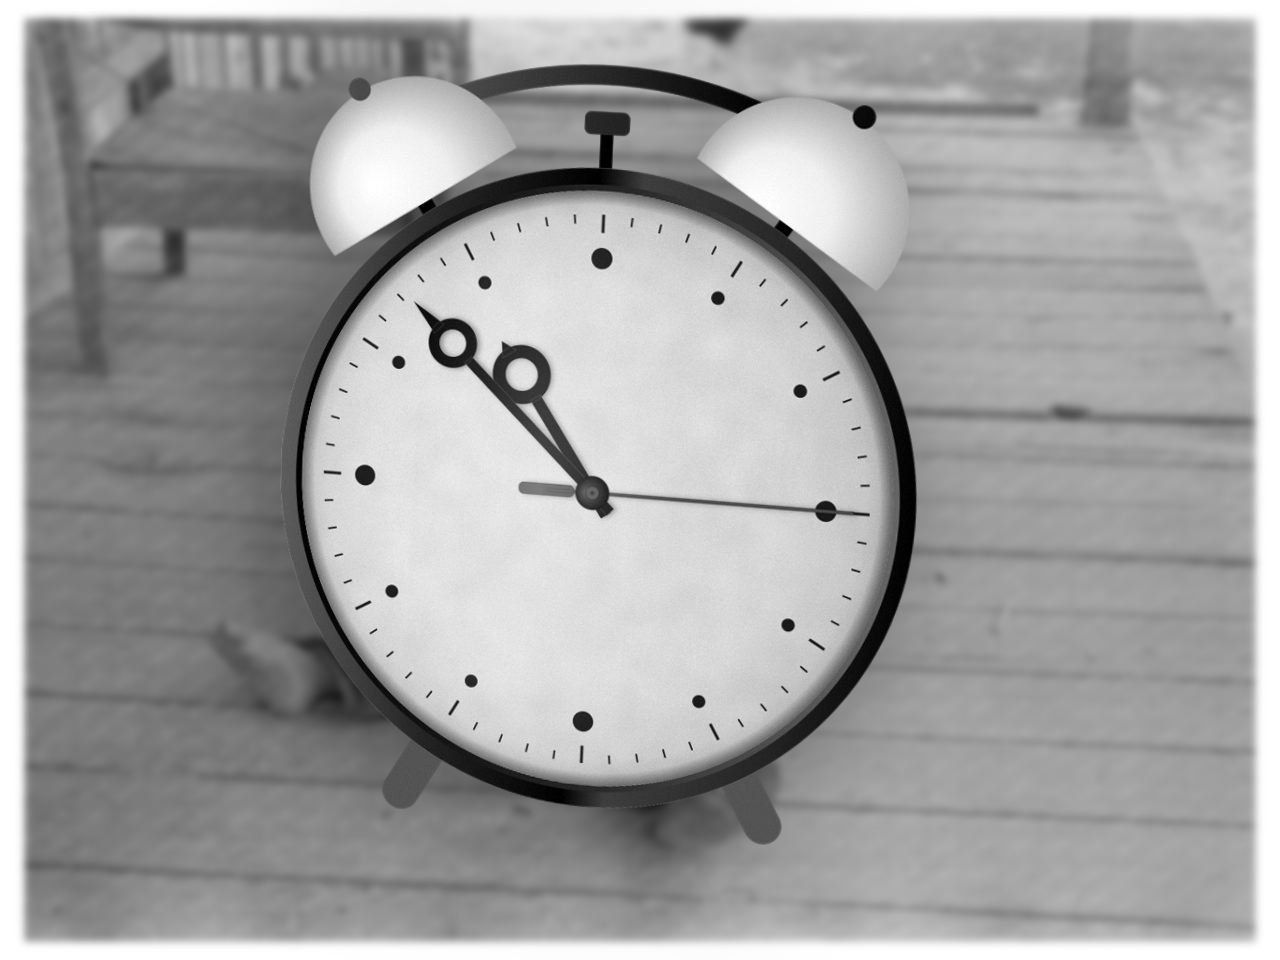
{"hour": 10, "minute": 52, "second": 15}
